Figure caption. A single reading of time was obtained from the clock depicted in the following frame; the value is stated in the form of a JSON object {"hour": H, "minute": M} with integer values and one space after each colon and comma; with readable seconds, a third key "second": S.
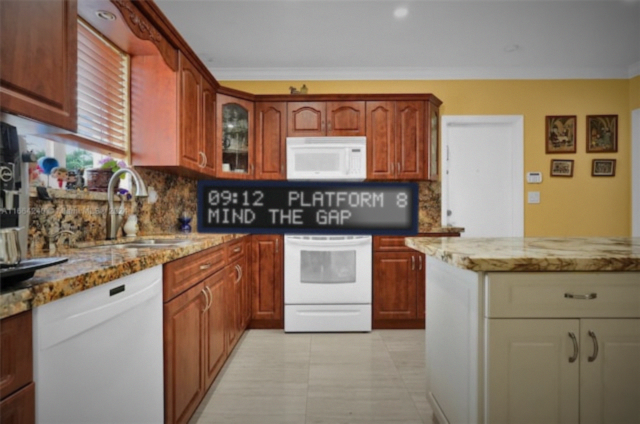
{"hour": 9, "minute": 12}
